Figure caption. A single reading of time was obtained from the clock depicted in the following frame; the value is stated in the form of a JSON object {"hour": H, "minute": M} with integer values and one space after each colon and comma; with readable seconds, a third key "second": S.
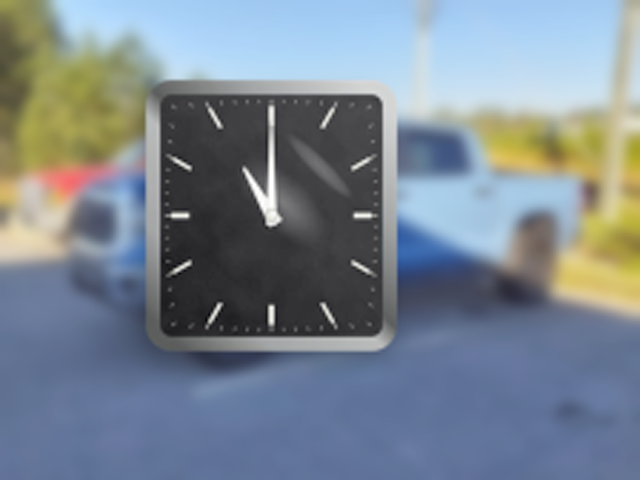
{"hour": 11, "minute": 0}
